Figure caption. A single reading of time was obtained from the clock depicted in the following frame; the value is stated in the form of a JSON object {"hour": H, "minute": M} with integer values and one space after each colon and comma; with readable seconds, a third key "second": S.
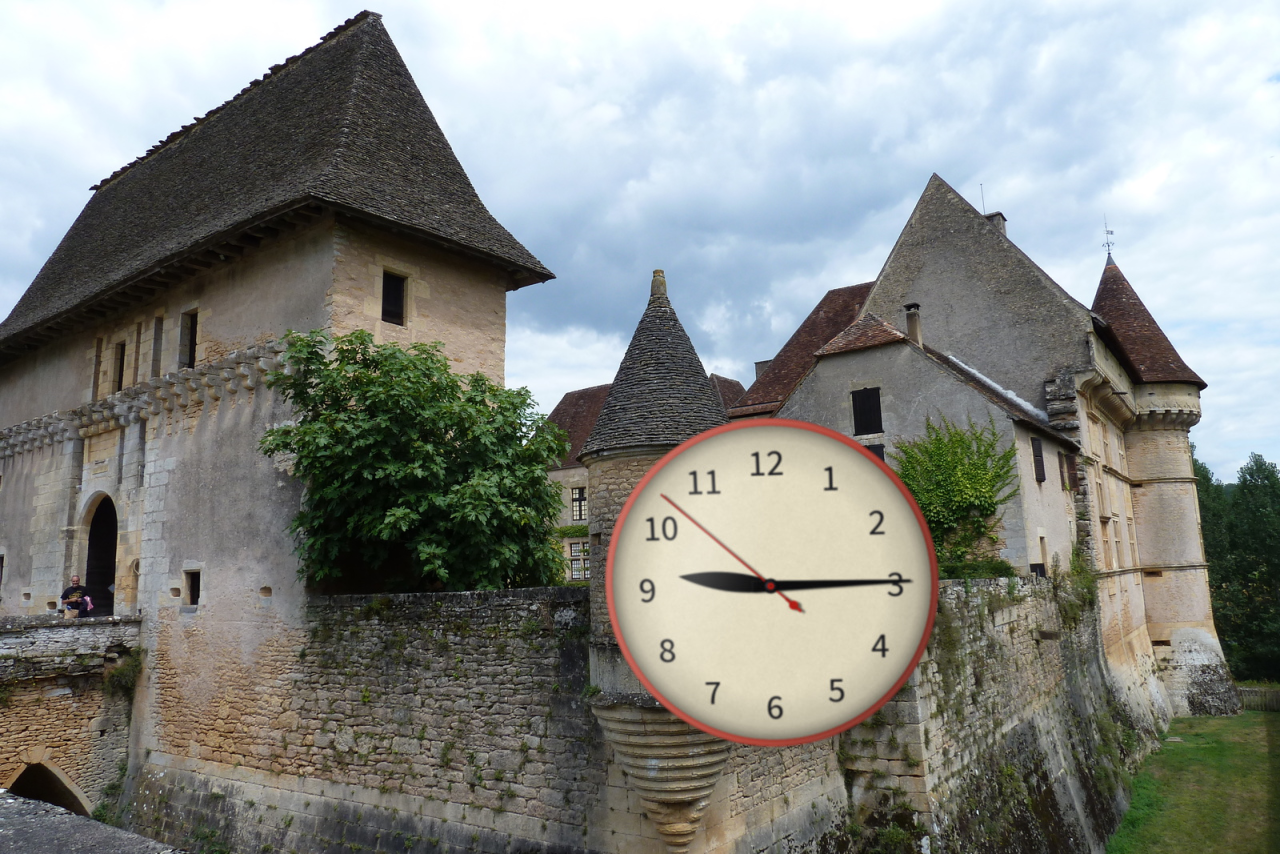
{"hour": 9, "minute": 14, "second": 52}
